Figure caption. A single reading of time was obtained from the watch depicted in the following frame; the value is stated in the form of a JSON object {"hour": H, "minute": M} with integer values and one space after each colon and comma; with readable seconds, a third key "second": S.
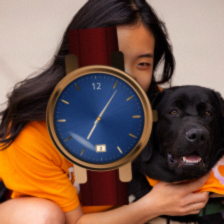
{"hour": 7, "minute": 6}
